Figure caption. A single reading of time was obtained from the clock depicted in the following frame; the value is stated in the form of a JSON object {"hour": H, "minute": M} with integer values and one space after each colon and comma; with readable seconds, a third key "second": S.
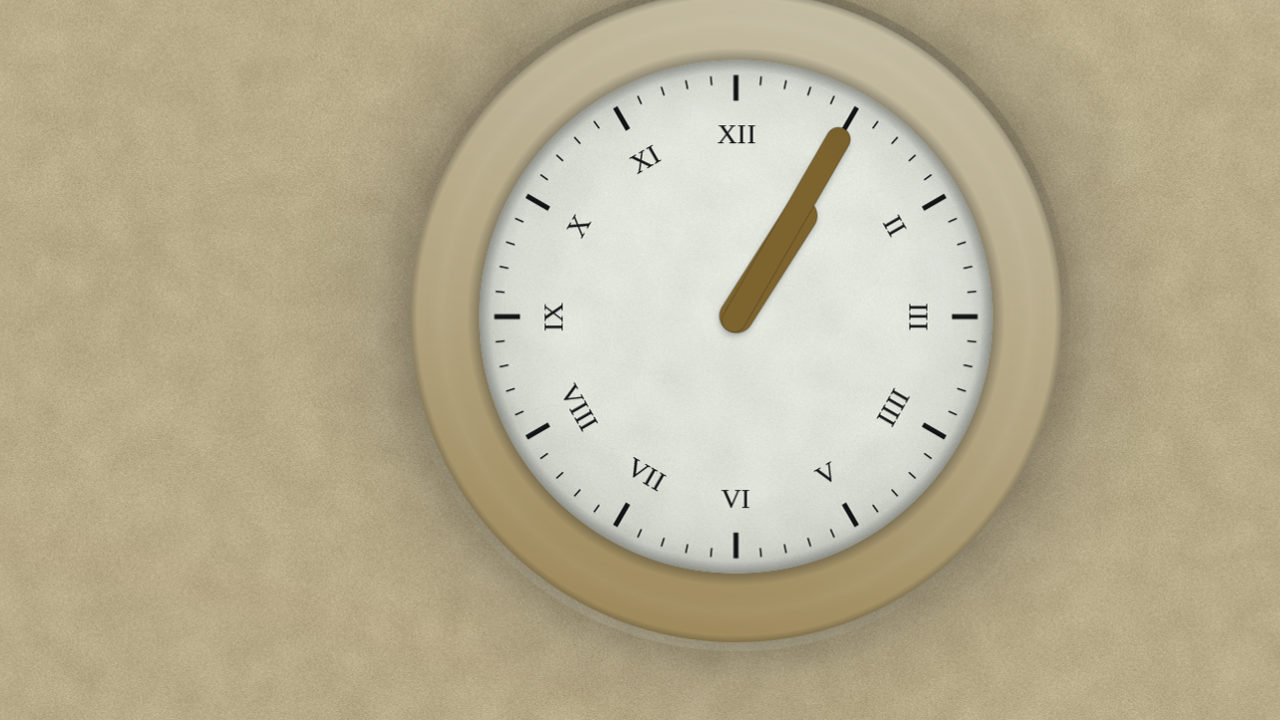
{"hour": 1, "minute": 5}
